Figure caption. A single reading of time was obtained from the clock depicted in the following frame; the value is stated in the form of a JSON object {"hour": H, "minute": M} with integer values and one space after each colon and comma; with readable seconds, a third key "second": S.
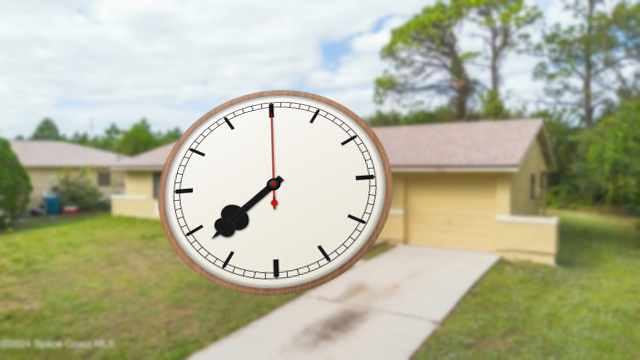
{"hour": 7, "minute": 38, "second": 0}
